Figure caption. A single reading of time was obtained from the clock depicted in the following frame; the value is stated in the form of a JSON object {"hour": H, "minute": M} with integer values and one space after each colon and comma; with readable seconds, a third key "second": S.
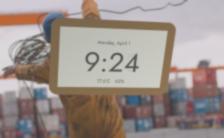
{"hour": 9, "minute": 24}
